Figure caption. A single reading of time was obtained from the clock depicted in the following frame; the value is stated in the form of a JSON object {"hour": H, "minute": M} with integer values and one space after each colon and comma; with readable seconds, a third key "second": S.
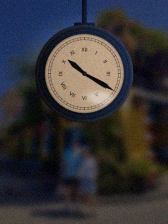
{"hour": 10, "minute": 20}
